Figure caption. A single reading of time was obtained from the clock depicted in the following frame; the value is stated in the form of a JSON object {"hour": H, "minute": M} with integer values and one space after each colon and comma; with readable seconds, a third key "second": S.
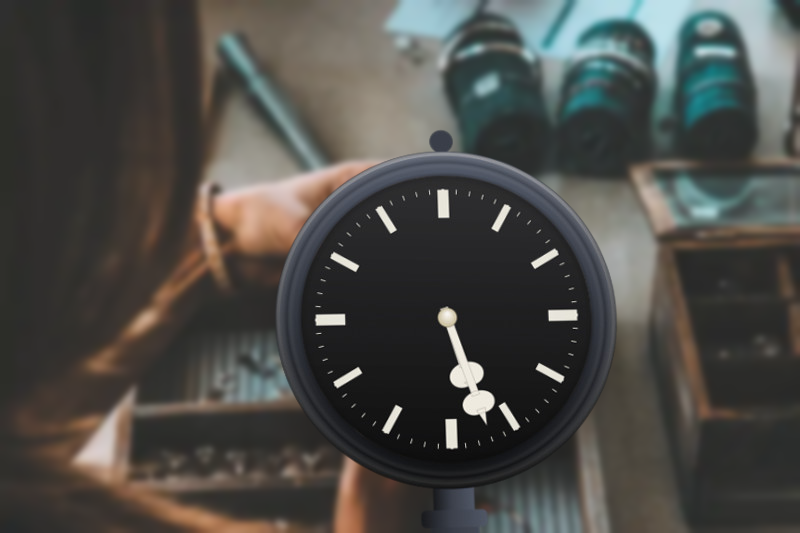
{"hour": 5, "minute": 27}
